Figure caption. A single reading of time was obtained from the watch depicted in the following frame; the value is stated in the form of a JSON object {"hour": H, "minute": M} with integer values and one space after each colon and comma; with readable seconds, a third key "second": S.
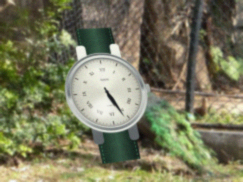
{"hour": 5, "minute": 26}
